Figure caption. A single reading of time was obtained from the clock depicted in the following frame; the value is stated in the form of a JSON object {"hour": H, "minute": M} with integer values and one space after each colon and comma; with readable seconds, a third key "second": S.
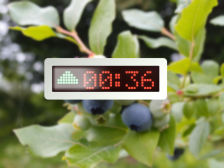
{"hour": 0, "minute": 36}
